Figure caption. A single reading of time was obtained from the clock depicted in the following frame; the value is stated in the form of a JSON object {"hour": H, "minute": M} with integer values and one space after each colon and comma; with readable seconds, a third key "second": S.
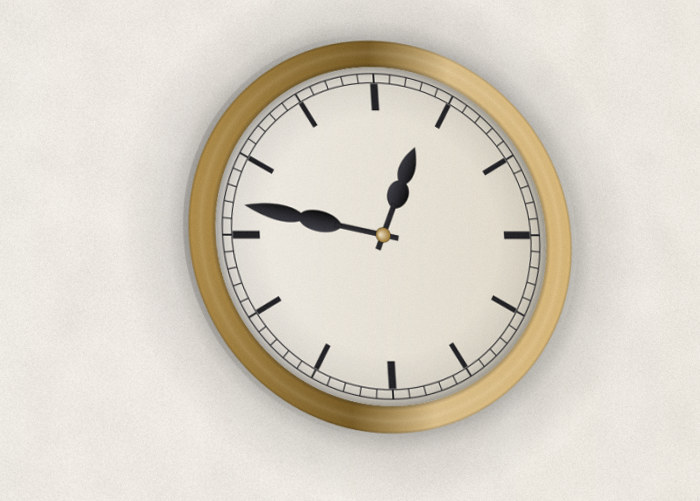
{"hour": 12, "minute": 47}
